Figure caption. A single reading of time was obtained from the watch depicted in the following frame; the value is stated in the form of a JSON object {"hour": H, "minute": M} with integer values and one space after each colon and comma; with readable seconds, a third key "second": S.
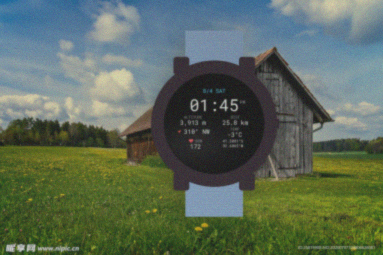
{"hour": 1, "minute": 45}
